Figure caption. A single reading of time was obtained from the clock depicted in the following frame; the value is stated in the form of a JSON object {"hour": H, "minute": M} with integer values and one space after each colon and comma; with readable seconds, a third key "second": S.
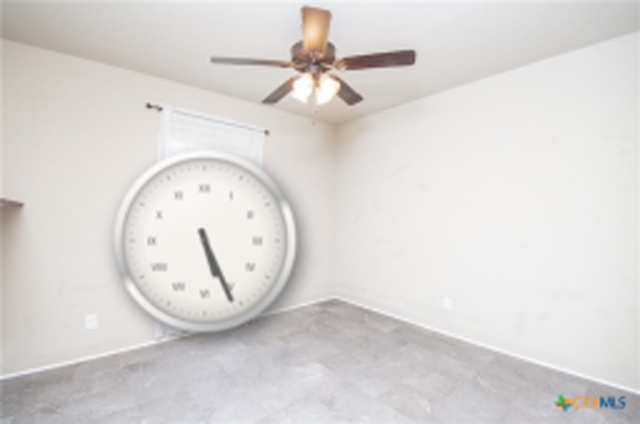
{"hour": 5, "minute": 26}
